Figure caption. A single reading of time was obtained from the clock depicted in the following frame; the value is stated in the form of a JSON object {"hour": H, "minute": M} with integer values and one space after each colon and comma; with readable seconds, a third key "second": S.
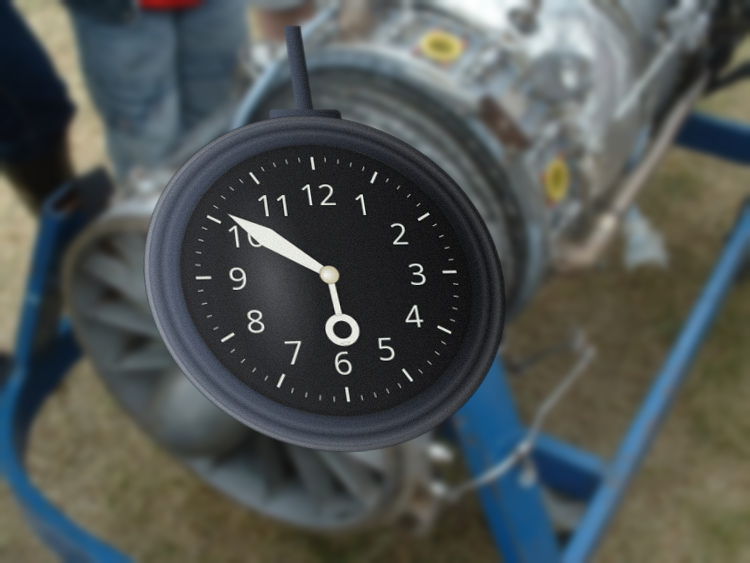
{"hour": 5, "minute": 51}
